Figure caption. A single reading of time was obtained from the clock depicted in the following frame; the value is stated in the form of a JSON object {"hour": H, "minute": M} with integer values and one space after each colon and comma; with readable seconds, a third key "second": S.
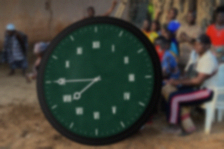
{"hour": 7, "minute": 45}
